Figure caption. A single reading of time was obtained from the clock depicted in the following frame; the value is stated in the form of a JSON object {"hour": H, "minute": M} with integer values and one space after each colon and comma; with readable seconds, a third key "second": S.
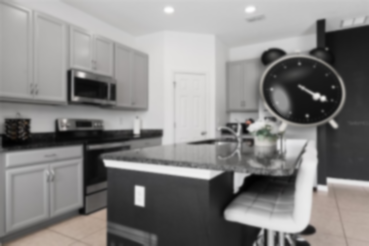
{"hour": 4, "minute": 21}
